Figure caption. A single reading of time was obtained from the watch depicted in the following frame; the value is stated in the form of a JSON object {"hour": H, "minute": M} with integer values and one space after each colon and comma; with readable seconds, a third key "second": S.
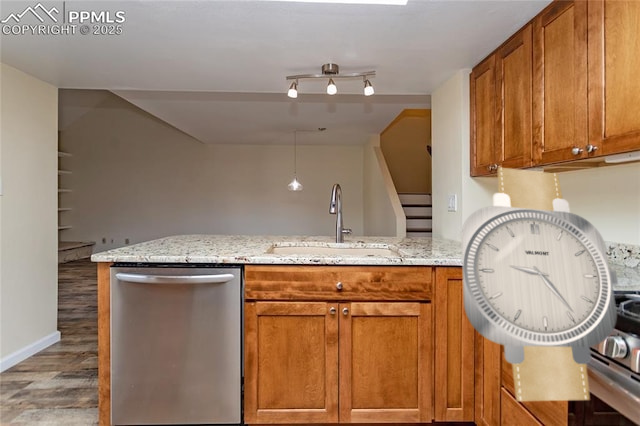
{"hour": 9, "minute": 24}
